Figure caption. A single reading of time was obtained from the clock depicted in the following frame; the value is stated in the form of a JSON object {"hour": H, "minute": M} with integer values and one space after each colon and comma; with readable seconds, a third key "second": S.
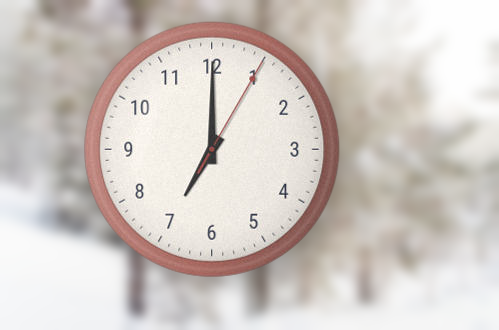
{"hour": 7, "minute": 0, "second": 5}
